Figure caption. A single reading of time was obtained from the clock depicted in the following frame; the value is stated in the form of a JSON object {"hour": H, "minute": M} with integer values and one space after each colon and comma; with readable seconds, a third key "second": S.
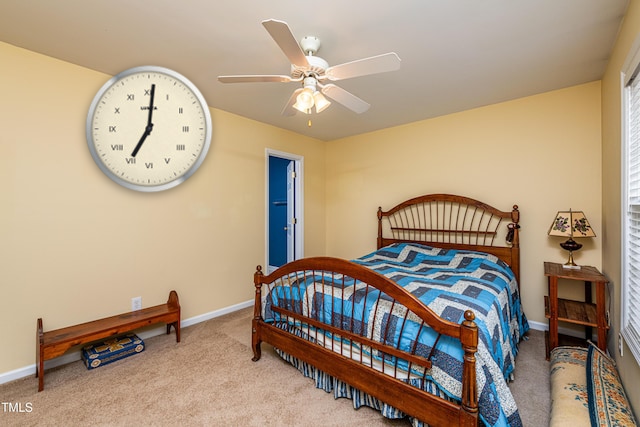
{"hour": 7, "minute": 1}
